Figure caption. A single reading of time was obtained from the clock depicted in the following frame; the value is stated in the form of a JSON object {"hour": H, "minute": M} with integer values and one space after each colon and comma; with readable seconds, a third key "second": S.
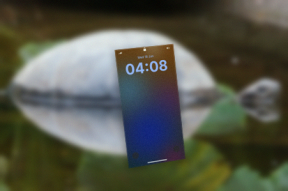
{"hour": 4, "minute": 8}
